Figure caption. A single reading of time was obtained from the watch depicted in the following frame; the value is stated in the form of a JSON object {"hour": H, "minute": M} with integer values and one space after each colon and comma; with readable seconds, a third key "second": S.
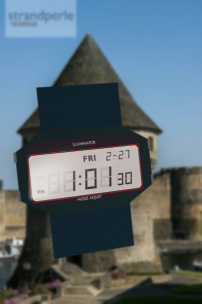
{"hour": 1, "minute": 1, "second": 30}
